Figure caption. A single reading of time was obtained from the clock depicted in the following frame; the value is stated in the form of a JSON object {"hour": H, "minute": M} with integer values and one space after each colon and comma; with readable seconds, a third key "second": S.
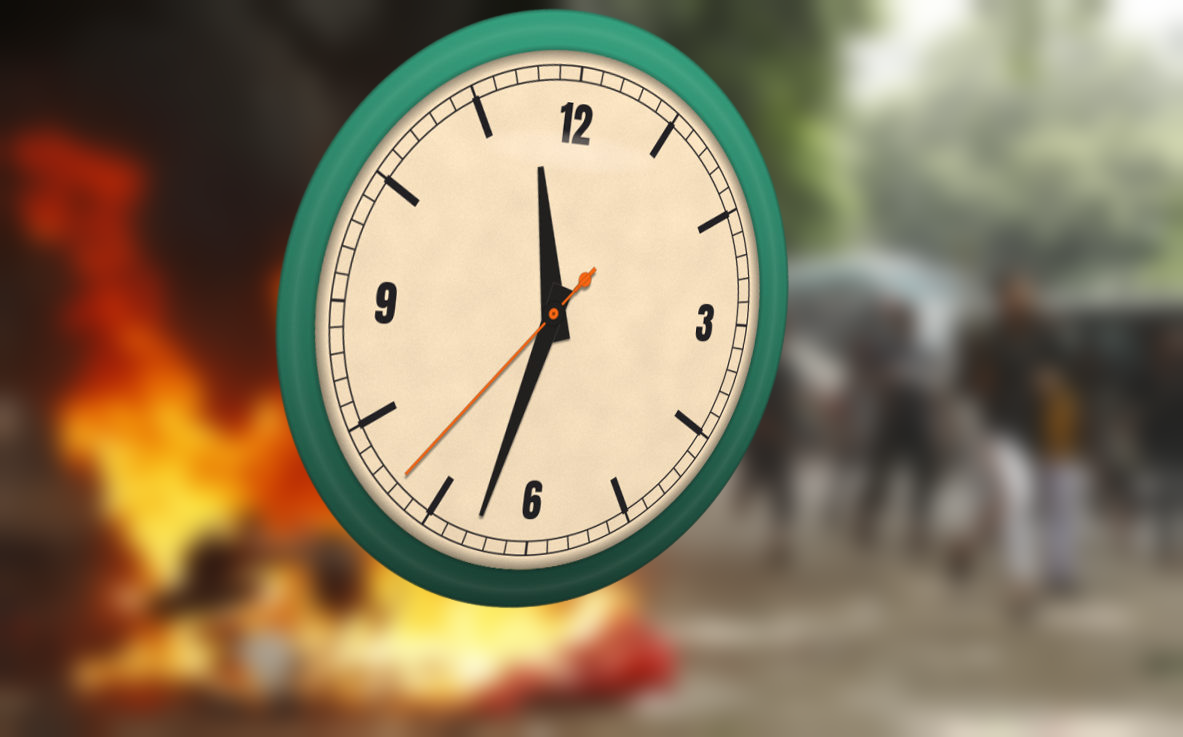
{"hour": 11, "minute": 32, "second": 37}
